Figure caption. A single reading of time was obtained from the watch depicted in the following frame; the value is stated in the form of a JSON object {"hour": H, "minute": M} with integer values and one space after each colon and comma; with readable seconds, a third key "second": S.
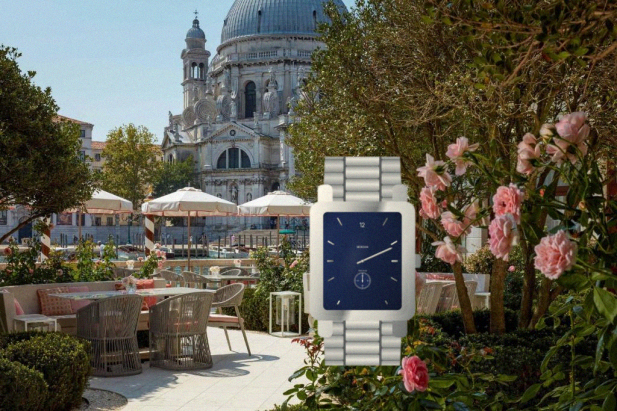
{"hour": 2, "minute": 11}
